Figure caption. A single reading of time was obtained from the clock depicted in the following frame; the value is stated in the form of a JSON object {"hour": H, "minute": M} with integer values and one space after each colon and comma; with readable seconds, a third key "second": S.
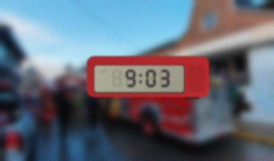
{"hour": 9, "minute": 3}
